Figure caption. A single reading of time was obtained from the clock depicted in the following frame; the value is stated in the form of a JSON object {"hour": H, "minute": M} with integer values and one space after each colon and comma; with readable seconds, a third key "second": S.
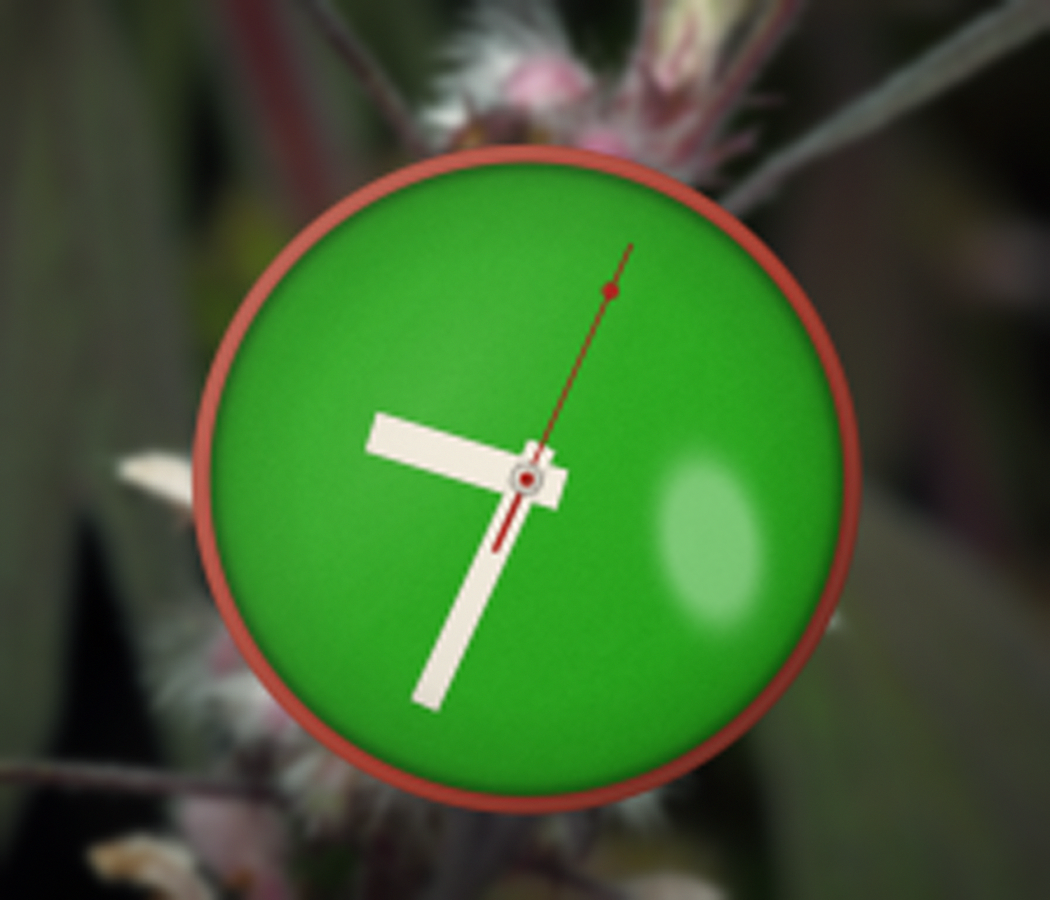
{"hour": 9, "minute": 34, "second": 4}
